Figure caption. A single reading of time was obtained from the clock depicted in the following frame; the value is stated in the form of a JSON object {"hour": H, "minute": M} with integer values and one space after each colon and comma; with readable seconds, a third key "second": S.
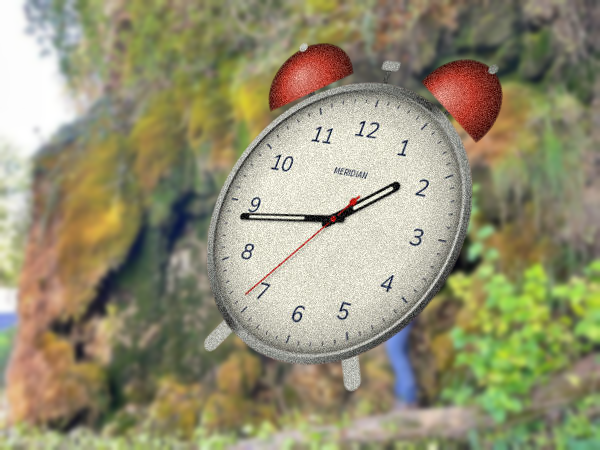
{"hour": 1, "minute": 43, "second": 36}
